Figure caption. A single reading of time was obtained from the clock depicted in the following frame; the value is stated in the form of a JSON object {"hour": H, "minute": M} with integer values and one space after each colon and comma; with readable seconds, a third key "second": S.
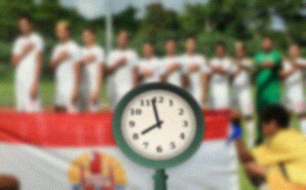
{"hour": 7, "minute": 58}
